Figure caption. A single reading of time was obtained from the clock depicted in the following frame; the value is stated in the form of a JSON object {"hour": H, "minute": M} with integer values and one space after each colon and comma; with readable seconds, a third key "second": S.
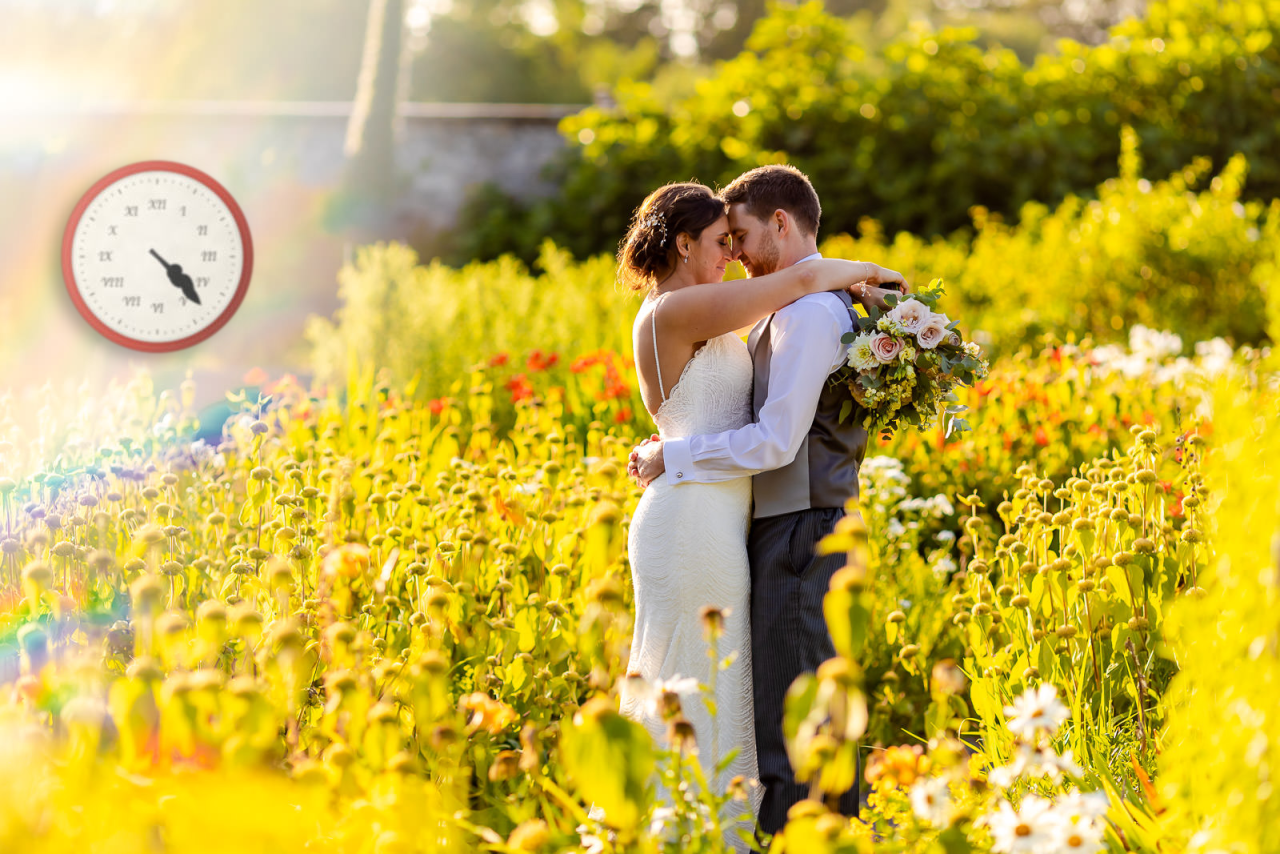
{"hour": 4, "minute": 23}
